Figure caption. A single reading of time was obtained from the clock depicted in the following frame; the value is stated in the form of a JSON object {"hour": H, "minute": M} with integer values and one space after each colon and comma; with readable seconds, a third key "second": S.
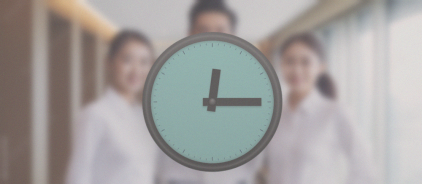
{"hour": 12, "minute": 15}
